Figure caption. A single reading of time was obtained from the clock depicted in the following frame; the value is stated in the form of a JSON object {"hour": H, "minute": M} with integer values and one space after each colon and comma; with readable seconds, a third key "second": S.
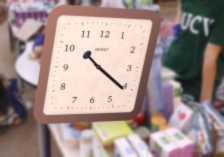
{"hour": 10, "minute": 21}
